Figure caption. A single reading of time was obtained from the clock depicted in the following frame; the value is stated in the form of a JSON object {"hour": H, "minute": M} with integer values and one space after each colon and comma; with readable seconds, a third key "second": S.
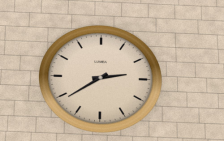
{"hour": 2, "minute": 39}
